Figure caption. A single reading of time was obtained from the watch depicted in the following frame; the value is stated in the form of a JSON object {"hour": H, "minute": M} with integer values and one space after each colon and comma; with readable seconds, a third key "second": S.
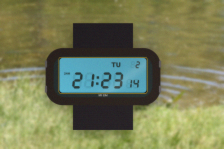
{"hour": 21, "minute": 23, "second": 14}
